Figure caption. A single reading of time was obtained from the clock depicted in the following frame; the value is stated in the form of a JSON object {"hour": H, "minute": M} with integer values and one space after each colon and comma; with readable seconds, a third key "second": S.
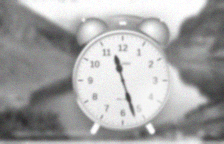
{"hour": 11, "minute": 27}
